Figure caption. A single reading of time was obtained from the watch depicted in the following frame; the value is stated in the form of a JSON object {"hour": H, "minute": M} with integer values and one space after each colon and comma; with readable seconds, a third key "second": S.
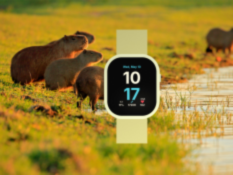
{"hour": 10, "minute": 17}
